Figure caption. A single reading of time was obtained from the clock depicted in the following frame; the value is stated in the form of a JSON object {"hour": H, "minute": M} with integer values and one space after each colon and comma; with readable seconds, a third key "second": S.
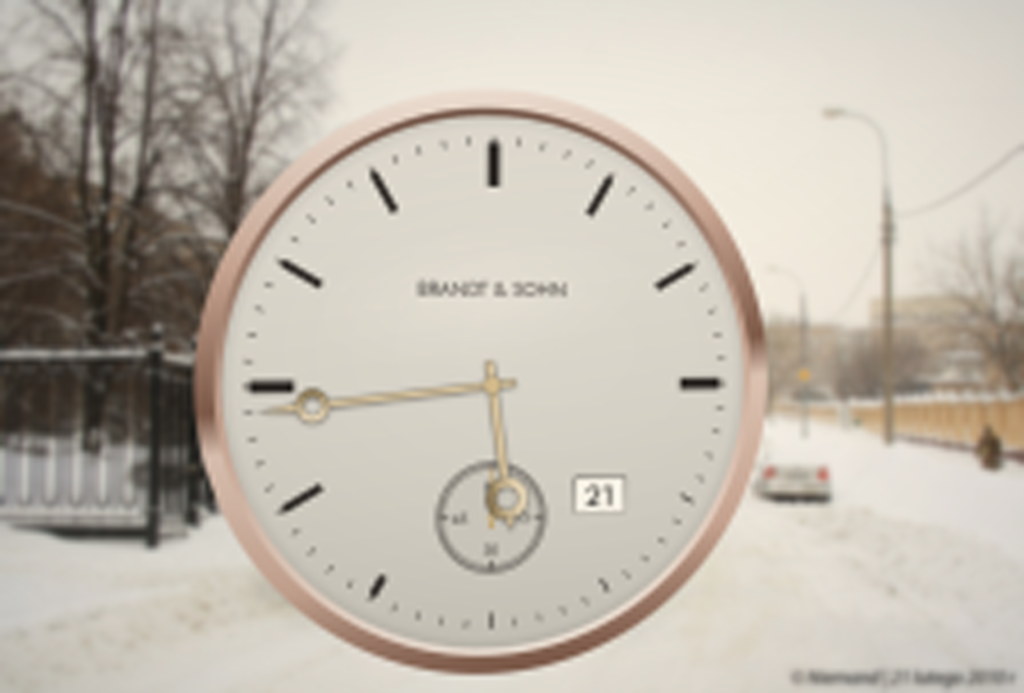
{"hour": 5, "minute": 44}
